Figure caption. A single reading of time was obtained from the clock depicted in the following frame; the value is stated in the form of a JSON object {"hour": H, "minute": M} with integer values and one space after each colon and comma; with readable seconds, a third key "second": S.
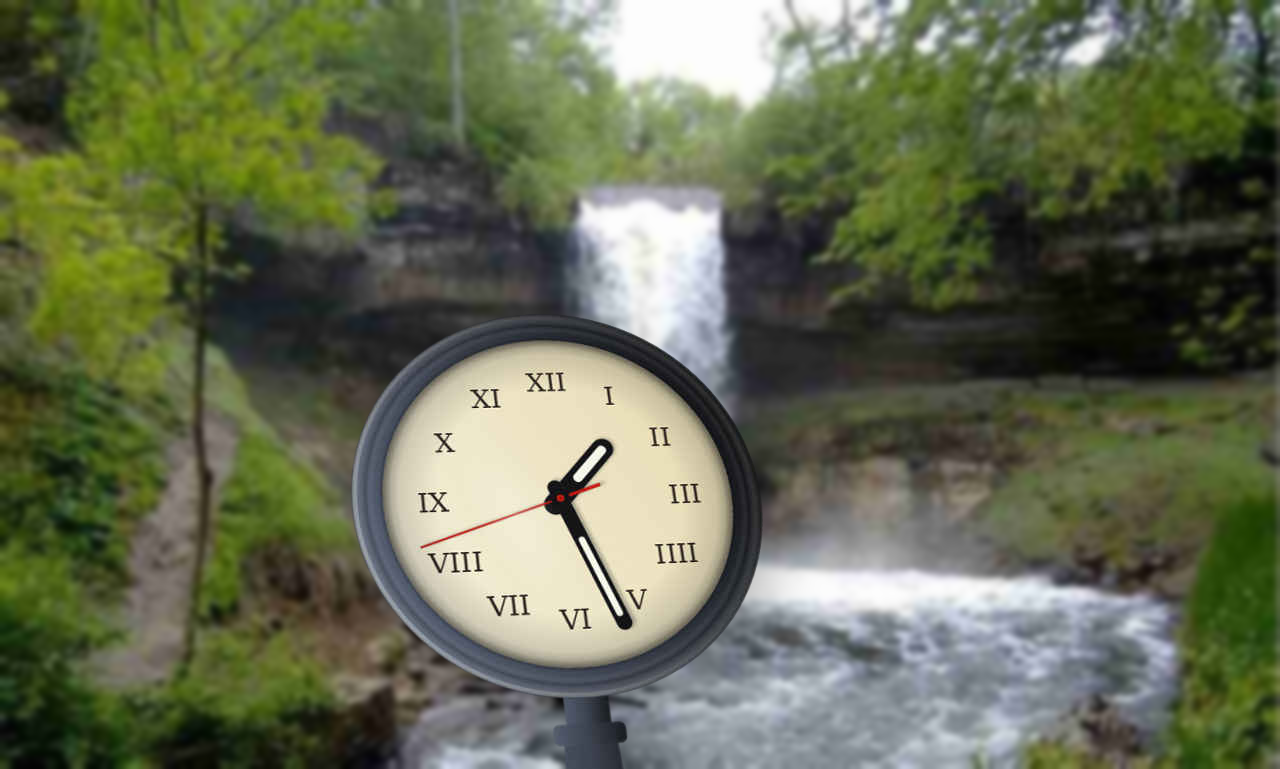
{"hour": 1, "minute": 26, "second": 42}
